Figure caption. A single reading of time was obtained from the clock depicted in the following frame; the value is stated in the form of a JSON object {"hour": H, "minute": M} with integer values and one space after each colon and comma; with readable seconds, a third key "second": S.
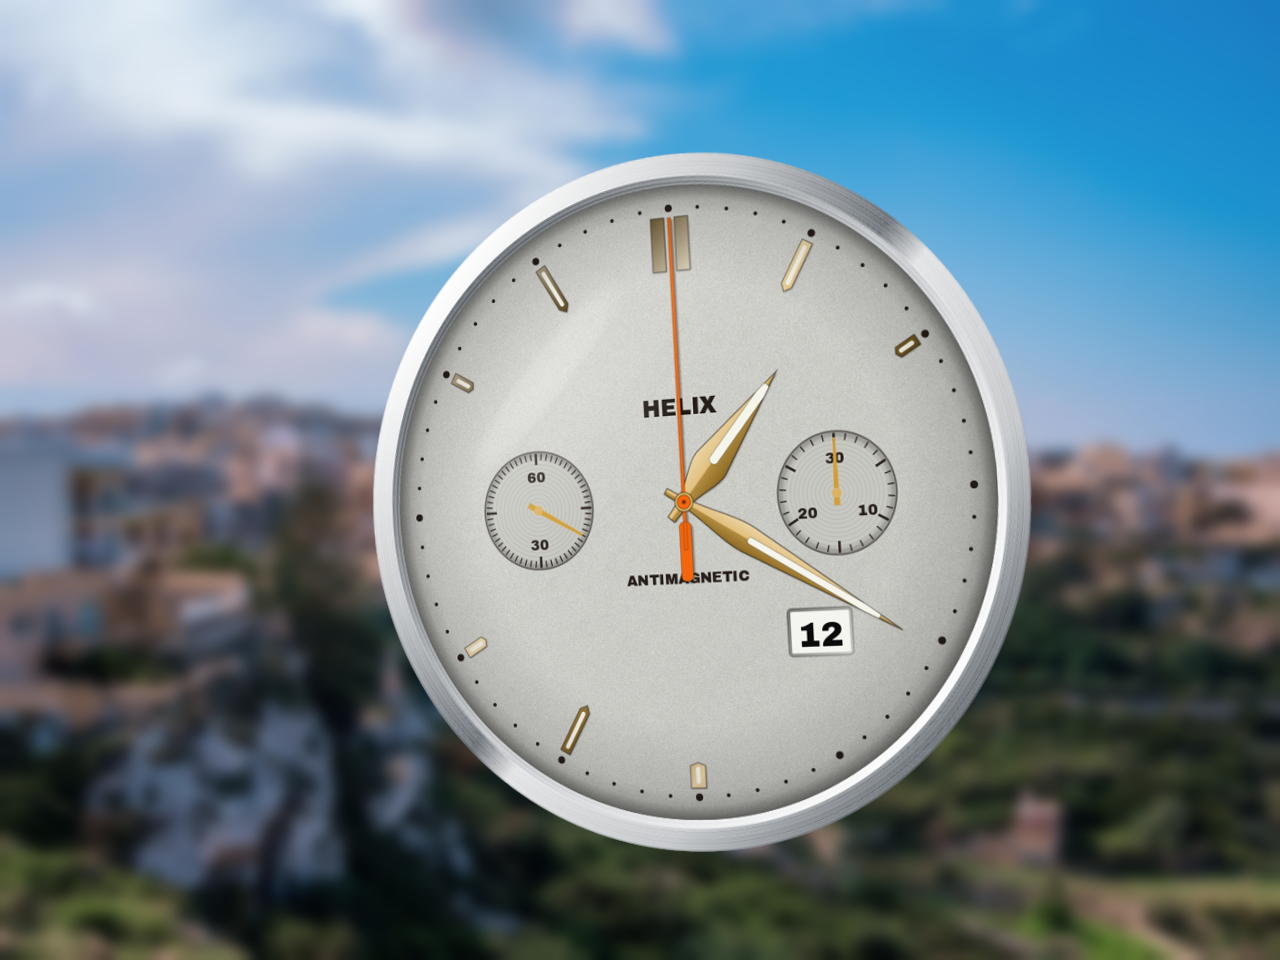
{"hour": 1, "minute": 20, "second": 20}
